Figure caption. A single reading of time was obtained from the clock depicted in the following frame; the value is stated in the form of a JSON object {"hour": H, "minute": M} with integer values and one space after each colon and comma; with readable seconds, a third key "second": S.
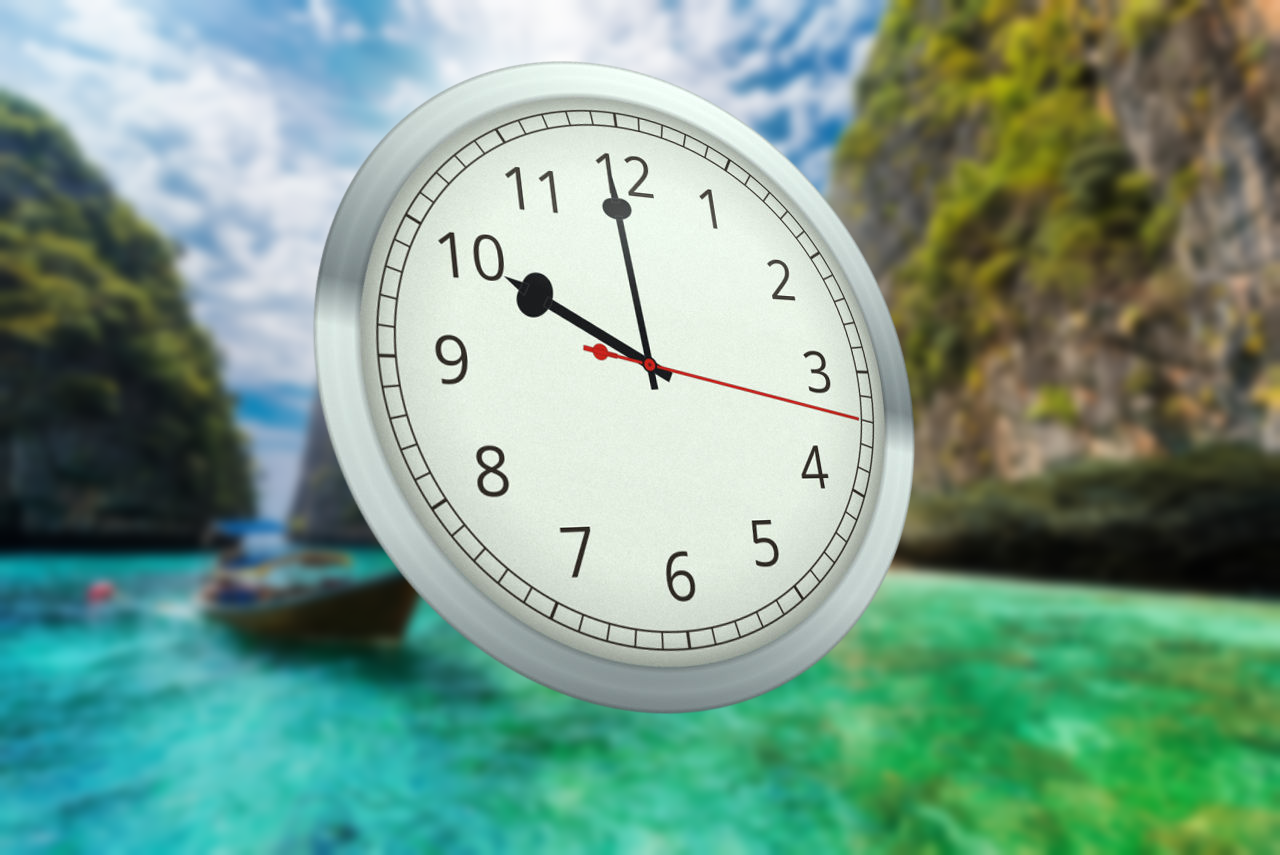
{"hour": 9, "minute": 59, "second": 17}
